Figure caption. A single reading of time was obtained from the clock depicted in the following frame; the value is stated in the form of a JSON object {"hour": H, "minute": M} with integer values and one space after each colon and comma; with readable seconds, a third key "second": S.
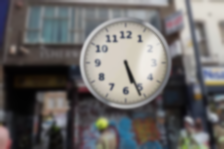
{"hour": 5, "minute": 26}
